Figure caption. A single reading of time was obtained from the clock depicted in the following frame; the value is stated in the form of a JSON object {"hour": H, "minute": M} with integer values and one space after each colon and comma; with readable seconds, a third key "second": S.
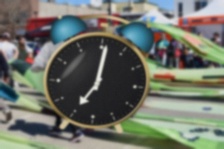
{"hour": 7, "minute": 1}
